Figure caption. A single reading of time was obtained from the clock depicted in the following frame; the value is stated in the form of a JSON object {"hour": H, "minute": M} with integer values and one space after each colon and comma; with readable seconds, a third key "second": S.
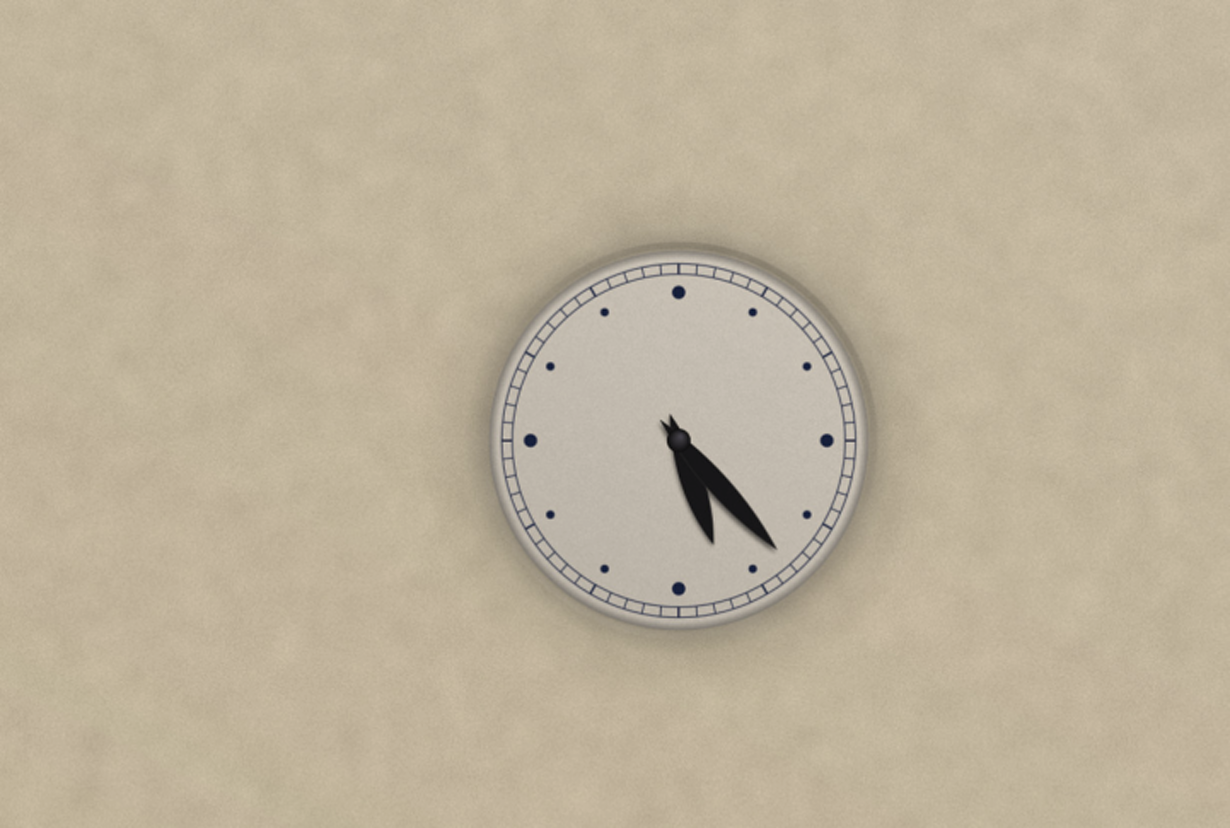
{"hour": 5, "minute": 23}
